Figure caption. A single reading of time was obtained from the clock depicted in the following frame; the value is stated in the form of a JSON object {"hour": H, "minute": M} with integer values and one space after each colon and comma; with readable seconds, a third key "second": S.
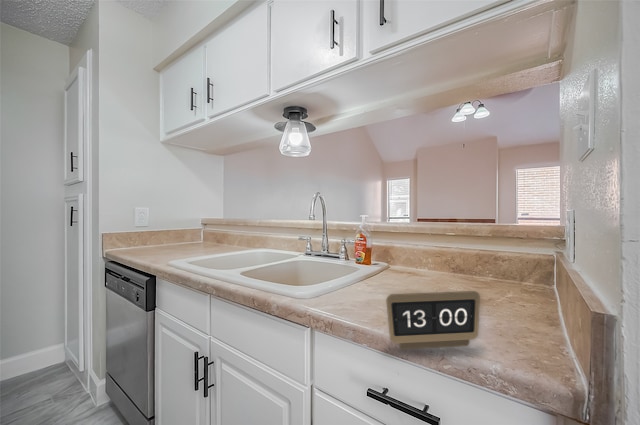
{"hour": 13, "minute": 0}
